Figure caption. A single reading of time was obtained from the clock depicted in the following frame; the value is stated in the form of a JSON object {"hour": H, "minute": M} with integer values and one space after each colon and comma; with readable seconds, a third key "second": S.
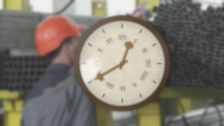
{"hour": 12, "minute": 40}
